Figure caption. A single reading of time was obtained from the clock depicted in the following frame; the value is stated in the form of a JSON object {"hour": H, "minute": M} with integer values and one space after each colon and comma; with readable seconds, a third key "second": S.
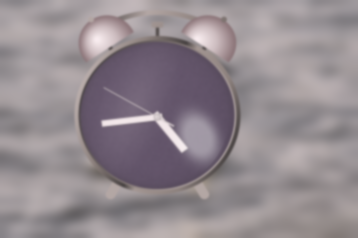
{"hour": 4, "minute": 43, "second": 50}
